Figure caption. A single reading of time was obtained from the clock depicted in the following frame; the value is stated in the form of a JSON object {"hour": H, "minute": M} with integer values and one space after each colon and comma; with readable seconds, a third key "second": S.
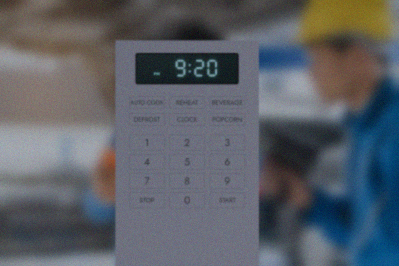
{"hour": 9, "minute": 20}
